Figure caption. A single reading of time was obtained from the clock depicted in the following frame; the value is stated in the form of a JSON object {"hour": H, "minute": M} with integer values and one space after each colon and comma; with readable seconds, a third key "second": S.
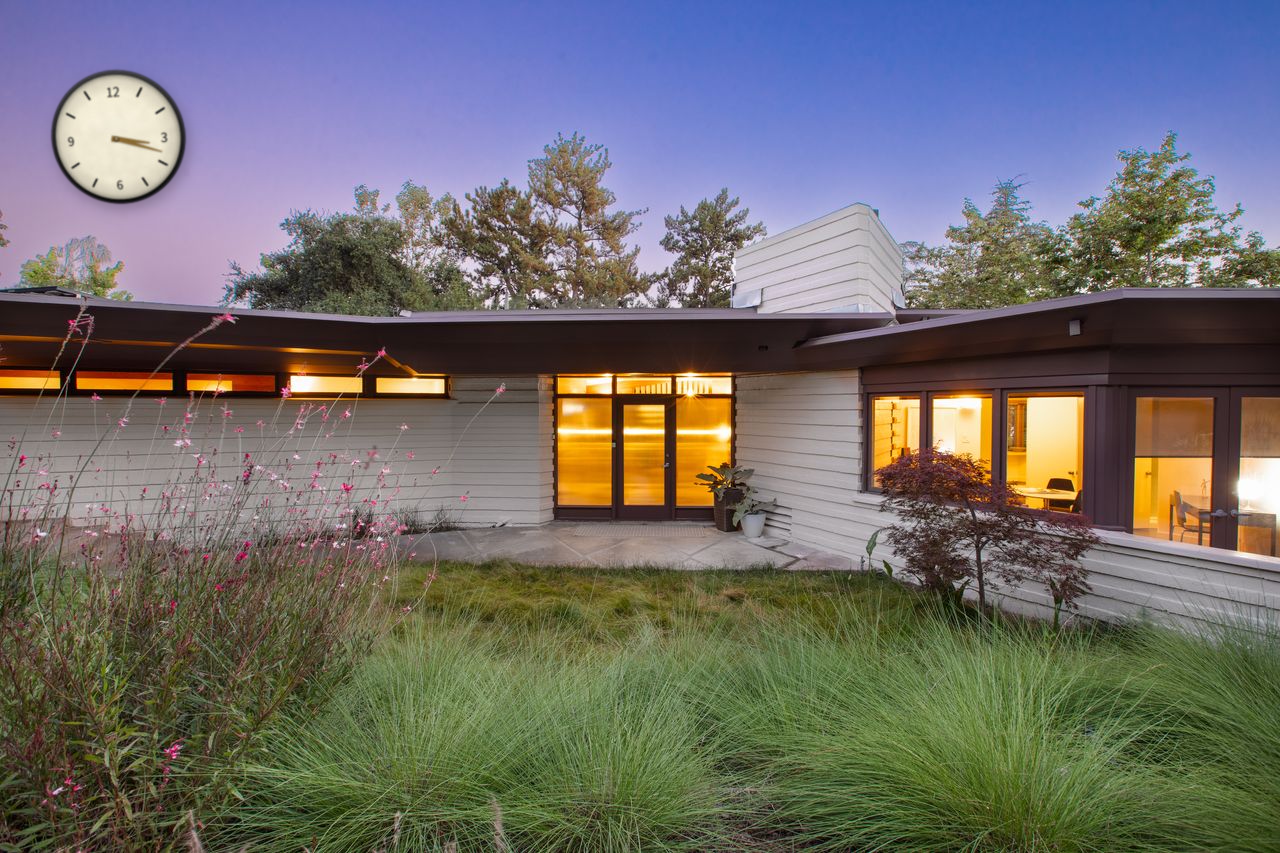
{"hour": 3, "minute": 18}
